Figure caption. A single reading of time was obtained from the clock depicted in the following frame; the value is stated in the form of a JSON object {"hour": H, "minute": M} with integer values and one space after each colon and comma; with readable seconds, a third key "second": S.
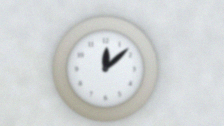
{"hour": 12, "minute": 8}
